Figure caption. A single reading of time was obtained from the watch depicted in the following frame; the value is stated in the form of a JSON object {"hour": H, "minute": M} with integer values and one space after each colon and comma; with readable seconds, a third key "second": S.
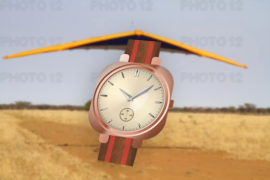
{"hour": 10, "minute": 8}
